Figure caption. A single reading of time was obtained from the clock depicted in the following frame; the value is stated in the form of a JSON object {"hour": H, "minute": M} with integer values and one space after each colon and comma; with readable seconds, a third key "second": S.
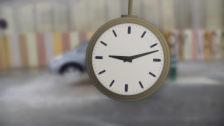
{"hour": 9, "minute": 12}
